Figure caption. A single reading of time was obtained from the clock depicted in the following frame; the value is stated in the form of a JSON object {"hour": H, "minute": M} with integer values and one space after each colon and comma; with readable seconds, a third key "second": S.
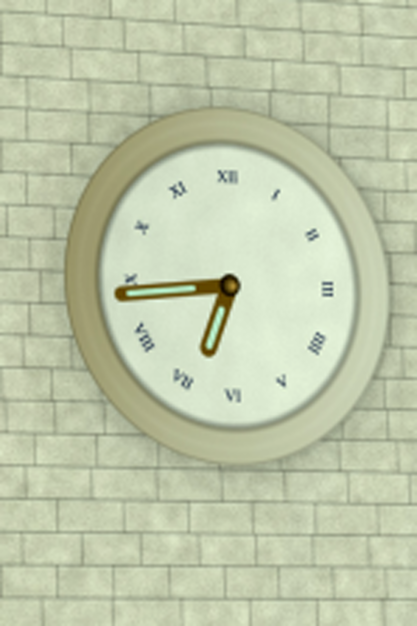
{"hour": 6, "minute": 44}
